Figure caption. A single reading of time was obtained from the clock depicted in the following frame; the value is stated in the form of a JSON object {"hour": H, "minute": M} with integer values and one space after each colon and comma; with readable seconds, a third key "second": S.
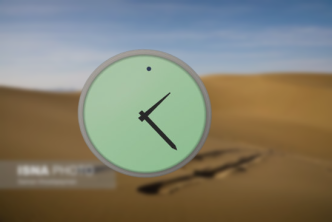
{"hour": 1, "minute": 22}
